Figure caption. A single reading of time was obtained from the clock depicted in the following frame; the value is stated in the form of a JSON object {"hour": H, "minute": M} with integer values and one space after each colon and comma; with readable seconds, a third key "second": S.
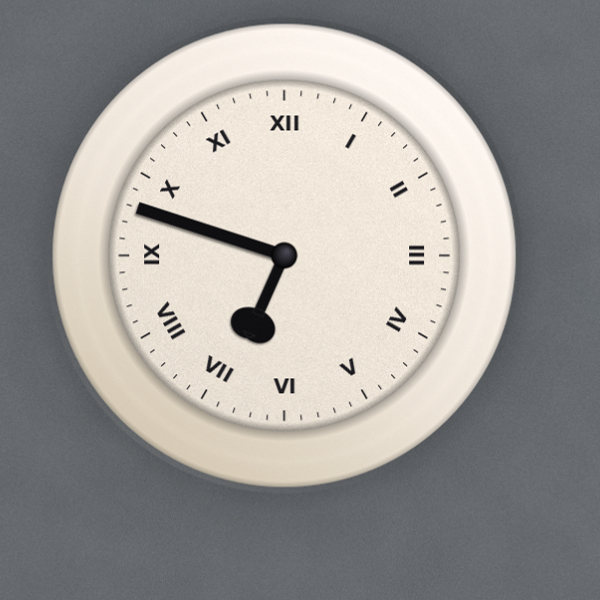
{"hour": 6, "minute": 48}
